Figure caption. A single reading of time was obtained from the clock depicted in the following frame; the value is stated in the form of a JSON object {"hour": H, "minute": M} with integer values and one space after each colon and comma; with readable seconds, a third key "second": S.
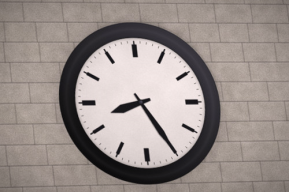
{"hour": 8, "minute": 25}
